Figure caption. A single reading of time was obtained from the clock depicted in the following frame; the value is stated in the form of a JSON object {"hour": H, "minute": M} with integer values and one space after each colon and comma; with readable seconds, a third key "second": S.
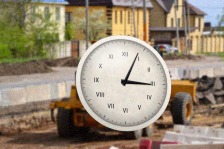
{"hour": 3, "minute": 4}
